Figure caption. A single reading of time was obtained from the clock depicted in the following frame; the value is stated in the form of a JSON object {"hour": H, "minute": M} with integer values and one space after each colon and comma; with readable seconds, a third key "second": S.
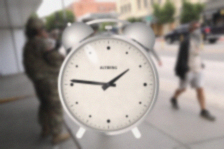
{"hour": 1, "minute": 46}
